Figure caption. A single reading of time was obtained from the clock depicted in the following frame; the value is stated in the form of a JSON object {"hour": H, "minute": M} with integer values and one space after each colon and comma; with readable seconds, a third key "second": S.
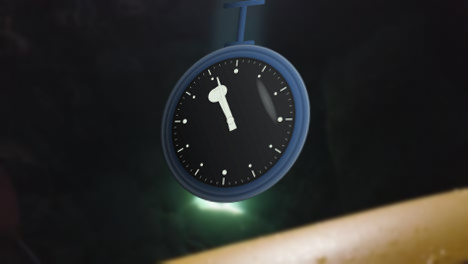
{"hour": 10, "minute": 56}
